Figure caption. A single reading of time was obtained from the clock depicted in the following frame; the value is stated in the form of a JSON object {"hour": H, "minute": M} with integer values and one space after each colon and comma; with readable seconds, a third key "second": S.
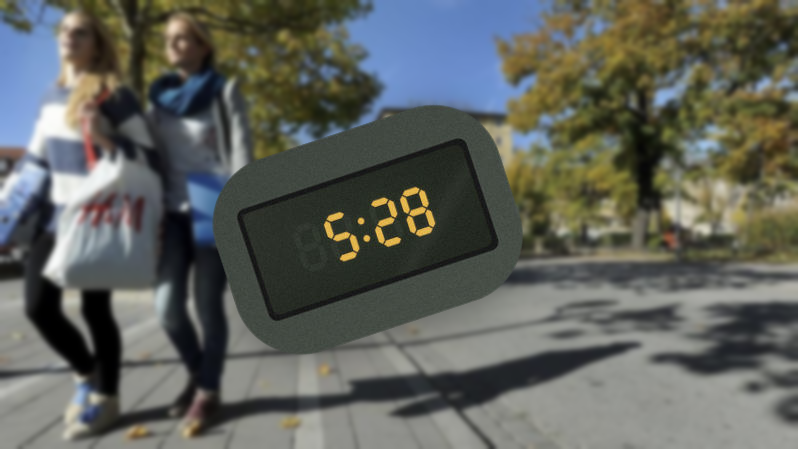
{"hour": 5, "minute": 28}
